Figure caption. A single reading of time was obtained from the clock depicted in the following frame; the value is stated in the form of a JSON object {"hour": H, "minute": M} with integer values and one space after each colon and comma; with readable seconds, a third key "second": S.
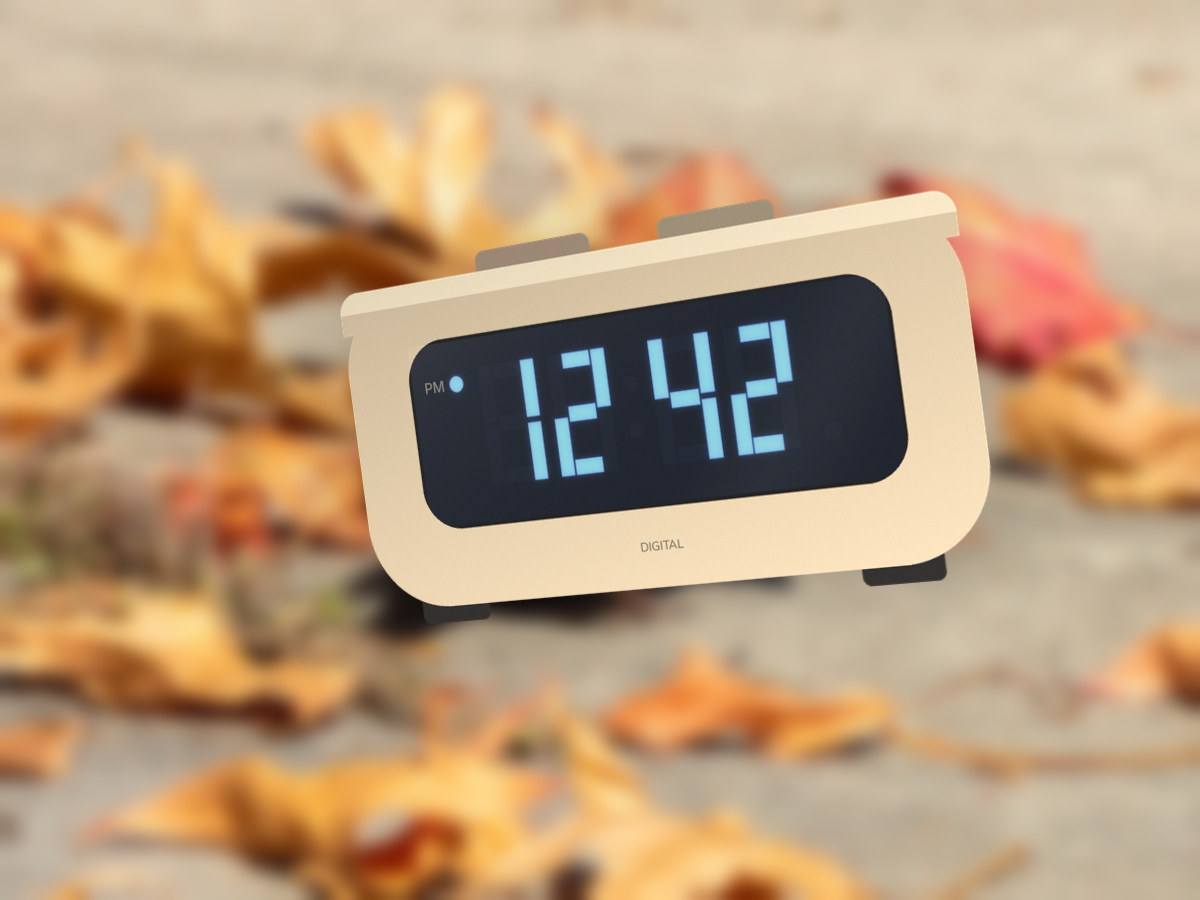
{"hour": 12, "minute": 42}
